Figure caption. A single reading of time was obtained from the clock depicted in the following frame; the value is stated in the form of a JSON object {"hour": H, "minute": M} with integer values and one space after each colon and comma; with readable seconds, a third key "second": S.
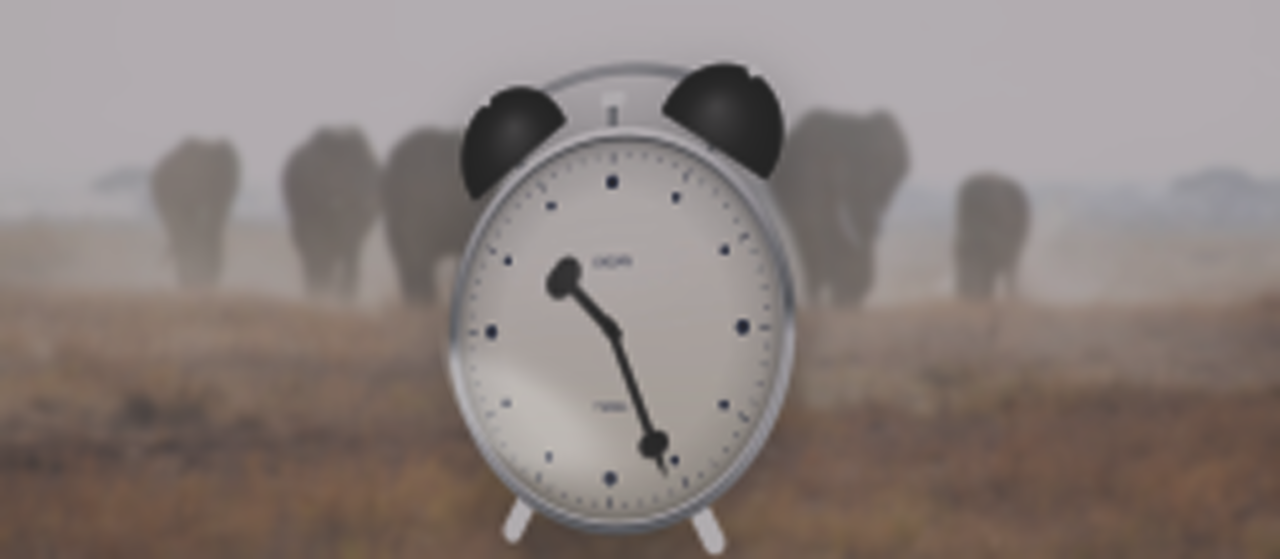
{"hour": 10, "minute": 26}
